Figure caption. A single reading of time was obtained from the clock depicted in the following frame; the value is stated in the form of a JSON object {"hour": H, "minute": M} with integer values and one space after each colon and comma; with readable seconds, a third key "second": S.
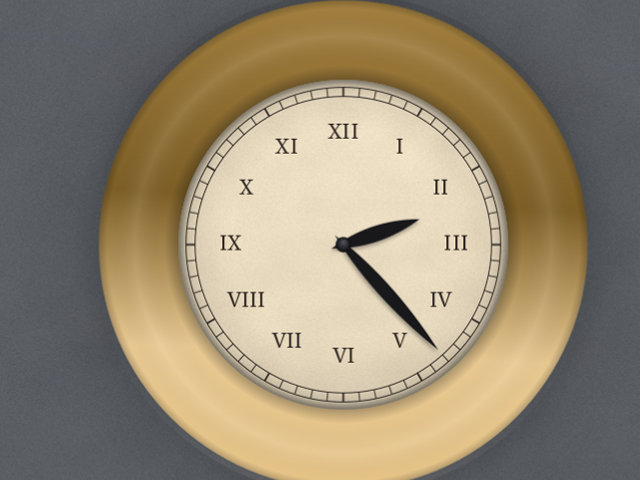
{"hour": 2, "minute": 23}
